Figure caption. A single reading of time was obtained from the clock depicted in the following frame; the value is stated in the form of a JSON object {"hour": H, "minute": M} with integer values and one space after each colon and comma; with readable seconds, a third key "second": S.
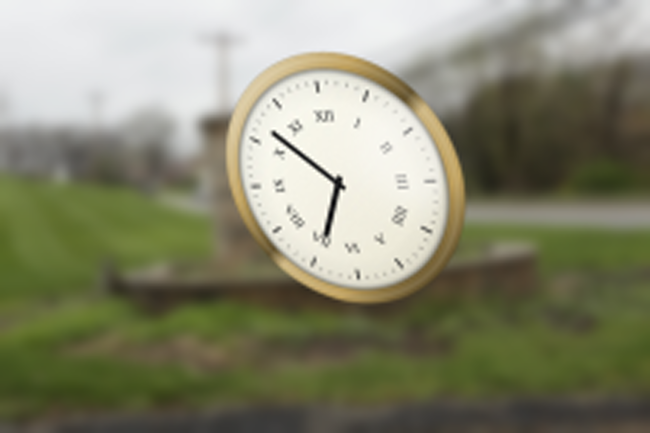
{"hour": 6, "minute": 52}
